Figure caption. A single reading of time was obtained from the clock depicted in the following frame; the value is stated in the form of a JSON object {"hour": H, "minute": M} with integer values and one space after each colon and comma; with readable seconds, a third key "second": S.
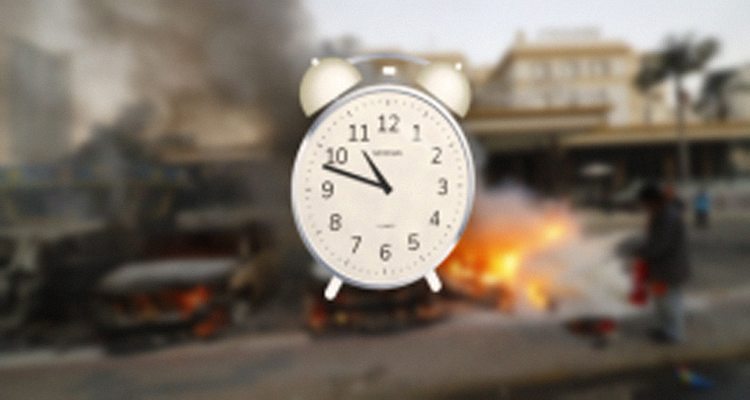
{"hour": 10, "minute": 48}
